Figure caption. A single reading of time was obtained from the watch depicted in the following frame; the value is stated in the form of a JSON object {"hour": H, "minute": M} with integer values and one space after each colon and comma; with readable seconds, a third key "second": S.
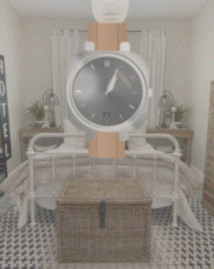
{"hour": 1, "minute": 4}
